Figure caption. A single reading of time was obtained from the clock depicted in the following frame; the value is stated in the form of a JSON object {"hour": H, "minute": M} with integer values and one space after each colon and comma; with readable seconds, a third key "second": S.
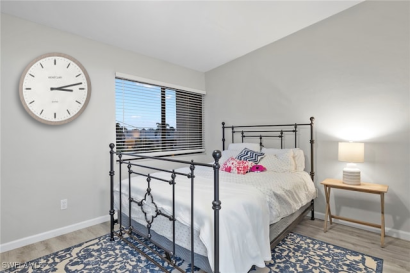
{"hour": 3, "minute": 13}
